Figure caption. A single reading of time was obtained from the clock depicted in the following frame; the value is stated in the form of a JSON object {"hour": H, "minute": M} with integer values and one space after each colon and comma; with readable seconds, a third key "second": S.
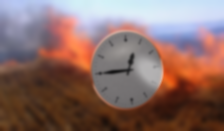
{"hour": 12, "minute": 45}
